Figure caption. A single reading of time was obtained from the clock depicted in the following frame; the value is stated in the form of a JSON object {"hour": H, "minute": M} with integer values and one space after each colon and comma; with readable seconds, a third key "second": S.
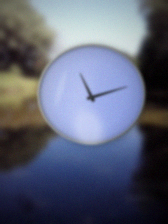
{"hour": 11, "minute": 12}
